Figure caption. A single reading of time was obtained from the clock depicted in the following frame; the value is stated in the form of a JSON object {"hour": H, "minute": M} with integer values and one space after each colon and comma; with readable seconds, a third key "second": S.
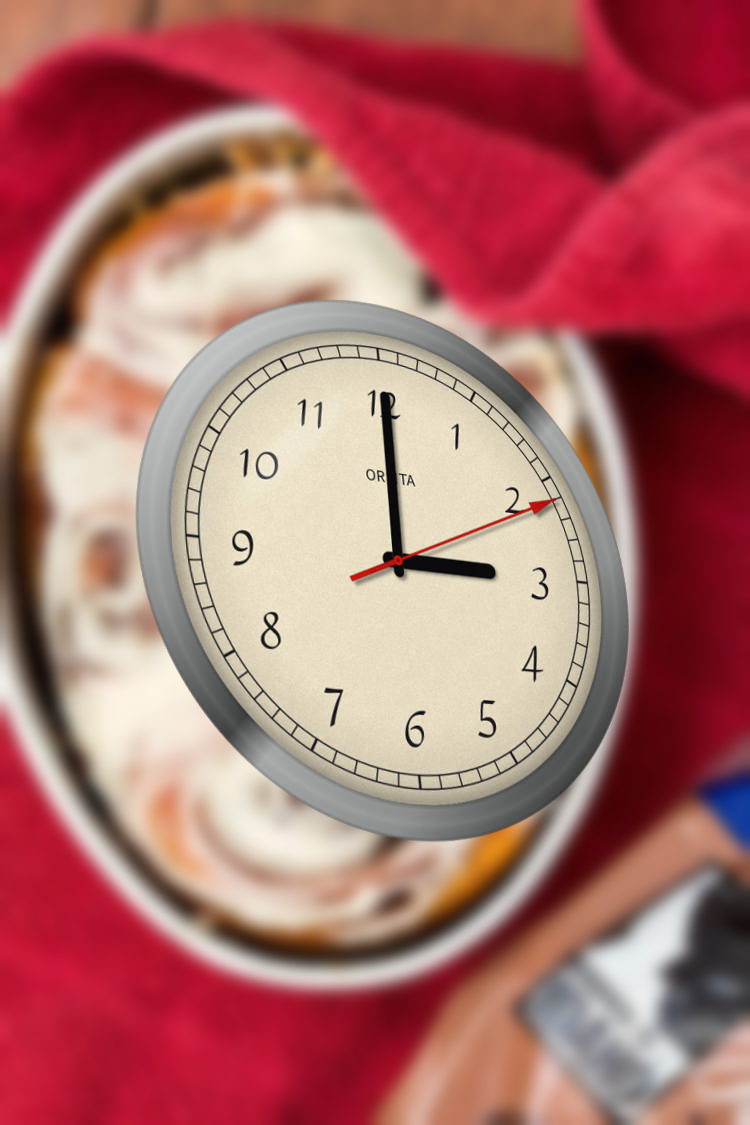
{"hour": 3, "minute": 0, "second": 11}
